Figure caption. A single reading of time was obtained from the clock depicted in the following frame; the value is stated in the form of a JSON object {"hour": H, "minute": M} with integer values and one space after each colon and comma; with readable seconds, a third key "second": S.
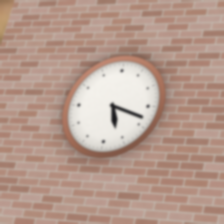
{"hour": 5, "minute": 18}
